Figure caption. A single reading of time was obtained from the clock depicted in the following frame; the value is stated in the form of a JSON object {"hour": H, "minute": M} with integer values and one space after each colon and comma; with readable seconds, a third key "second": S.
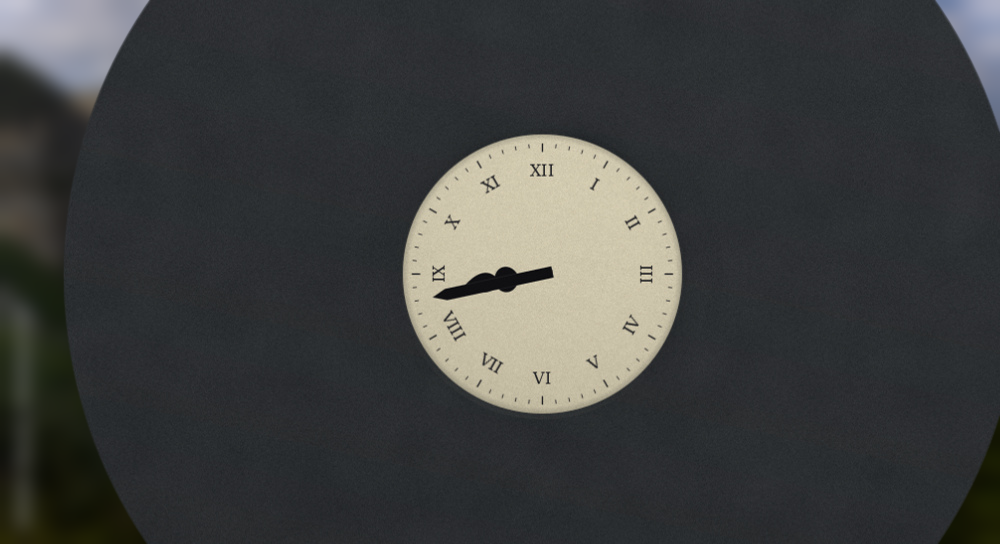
{"hour": 8, "minute": 43}
